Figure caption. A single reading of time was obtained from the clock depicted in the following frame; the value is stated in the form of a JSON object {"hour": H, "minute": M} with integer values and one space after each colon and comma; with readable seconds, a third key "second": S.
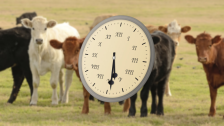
{"hour": 5, "minute": 29}
